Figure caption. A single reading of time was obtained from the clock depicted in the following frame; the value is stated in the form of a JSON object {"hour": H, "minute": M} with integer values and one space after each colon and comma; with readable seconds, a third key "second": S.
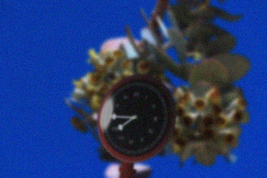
{"hour": 7, "minute": 45}
